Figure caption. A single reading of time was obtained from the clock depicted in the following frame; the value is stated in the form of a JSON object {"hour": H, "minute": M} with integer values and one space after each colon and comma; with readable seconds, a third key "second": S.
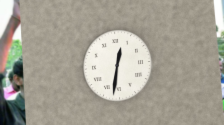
{"hour": 12, "minute": 32}
